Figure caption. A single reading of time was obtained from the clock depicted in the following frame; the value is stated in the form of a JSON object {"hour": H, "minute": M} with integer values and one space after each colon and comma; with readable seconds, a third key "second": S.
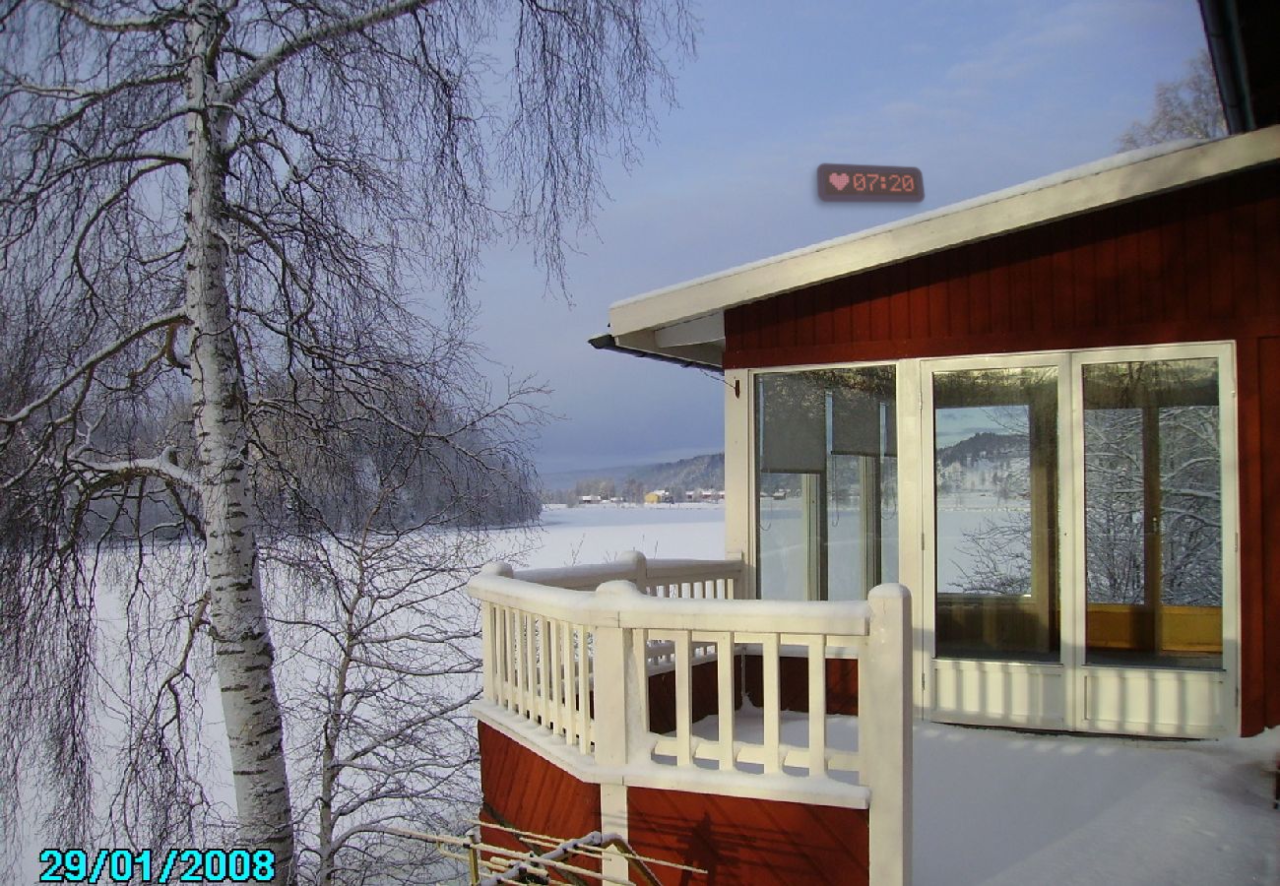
{"hour": 7, "minute": 20}
